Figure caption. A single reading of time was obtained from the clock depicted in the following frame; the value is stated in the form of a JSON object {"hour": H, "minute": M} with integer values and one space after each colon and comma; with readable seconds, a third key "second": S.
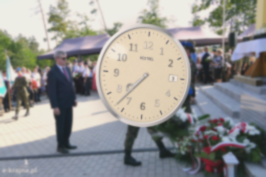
{"hour": 7, "minute": 37}
